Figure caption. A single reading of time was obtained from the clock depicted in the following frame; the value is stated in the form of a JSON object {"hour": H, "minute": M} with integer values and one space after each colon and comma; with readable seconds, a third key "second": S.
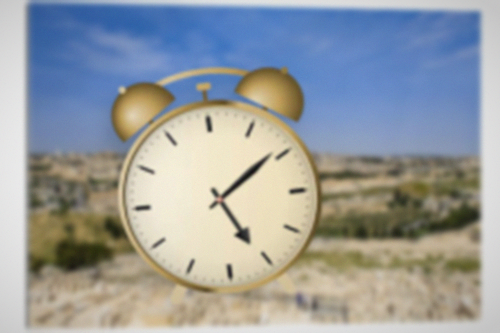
{"hour": 5, "minute": 9}
